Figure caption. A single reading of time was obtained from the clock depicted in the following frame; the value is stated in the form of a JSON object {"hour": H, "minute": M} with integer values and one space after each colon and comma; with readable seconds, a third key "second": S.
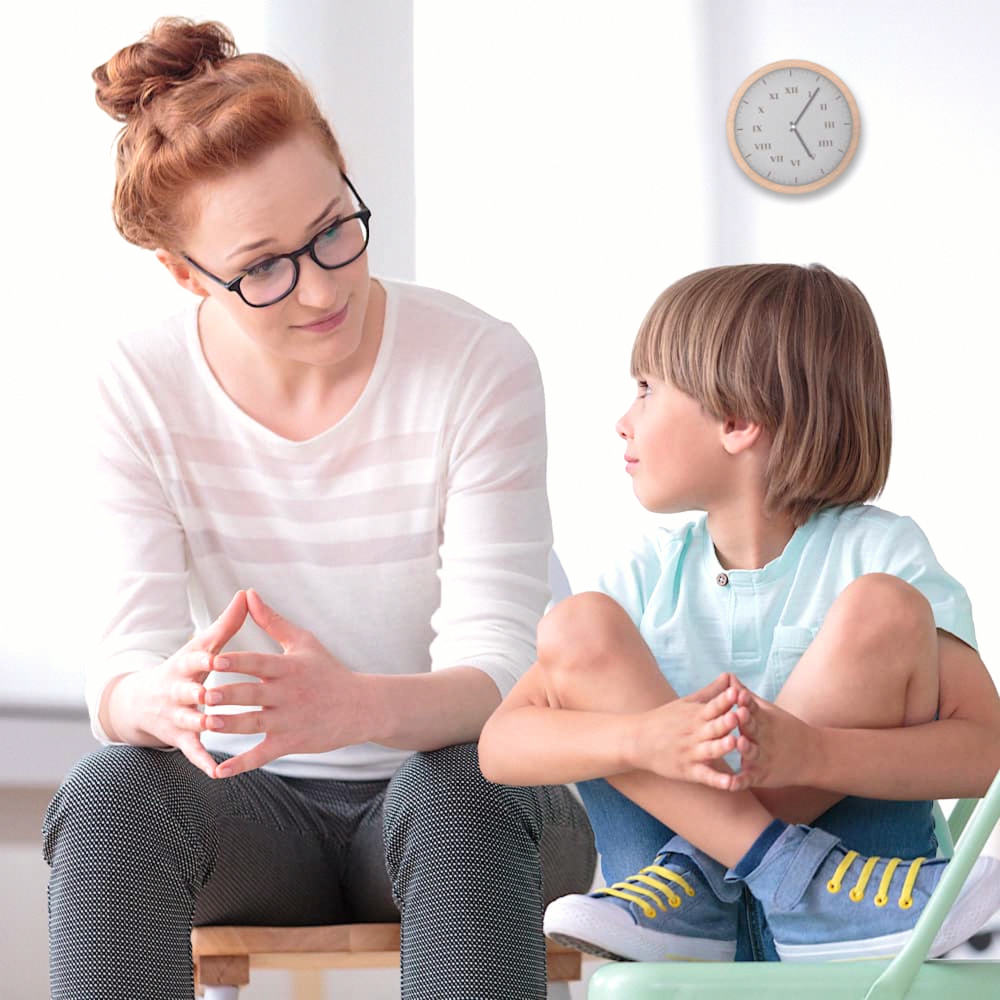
{"hour": 5, "minute": 6}
